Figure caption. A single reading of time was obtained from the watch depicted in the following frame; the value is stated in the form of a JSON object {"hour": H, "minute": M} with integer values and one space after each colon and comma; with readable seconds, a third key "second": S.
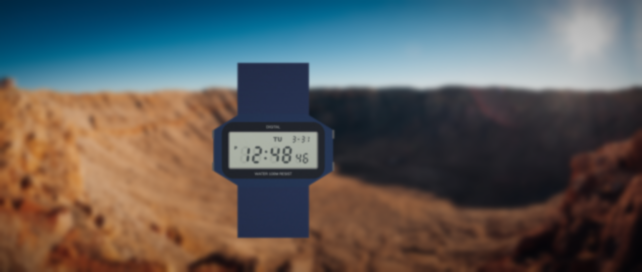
{"hour": 12, "minute": 48, "second": 46}
